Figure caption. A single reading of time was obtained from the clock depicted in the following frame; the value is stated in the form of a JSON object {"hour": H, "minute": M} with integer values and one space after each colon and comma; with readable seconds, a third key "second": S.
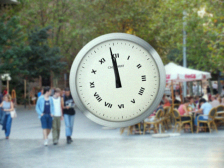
{"hour": 11, "minute": 59}
